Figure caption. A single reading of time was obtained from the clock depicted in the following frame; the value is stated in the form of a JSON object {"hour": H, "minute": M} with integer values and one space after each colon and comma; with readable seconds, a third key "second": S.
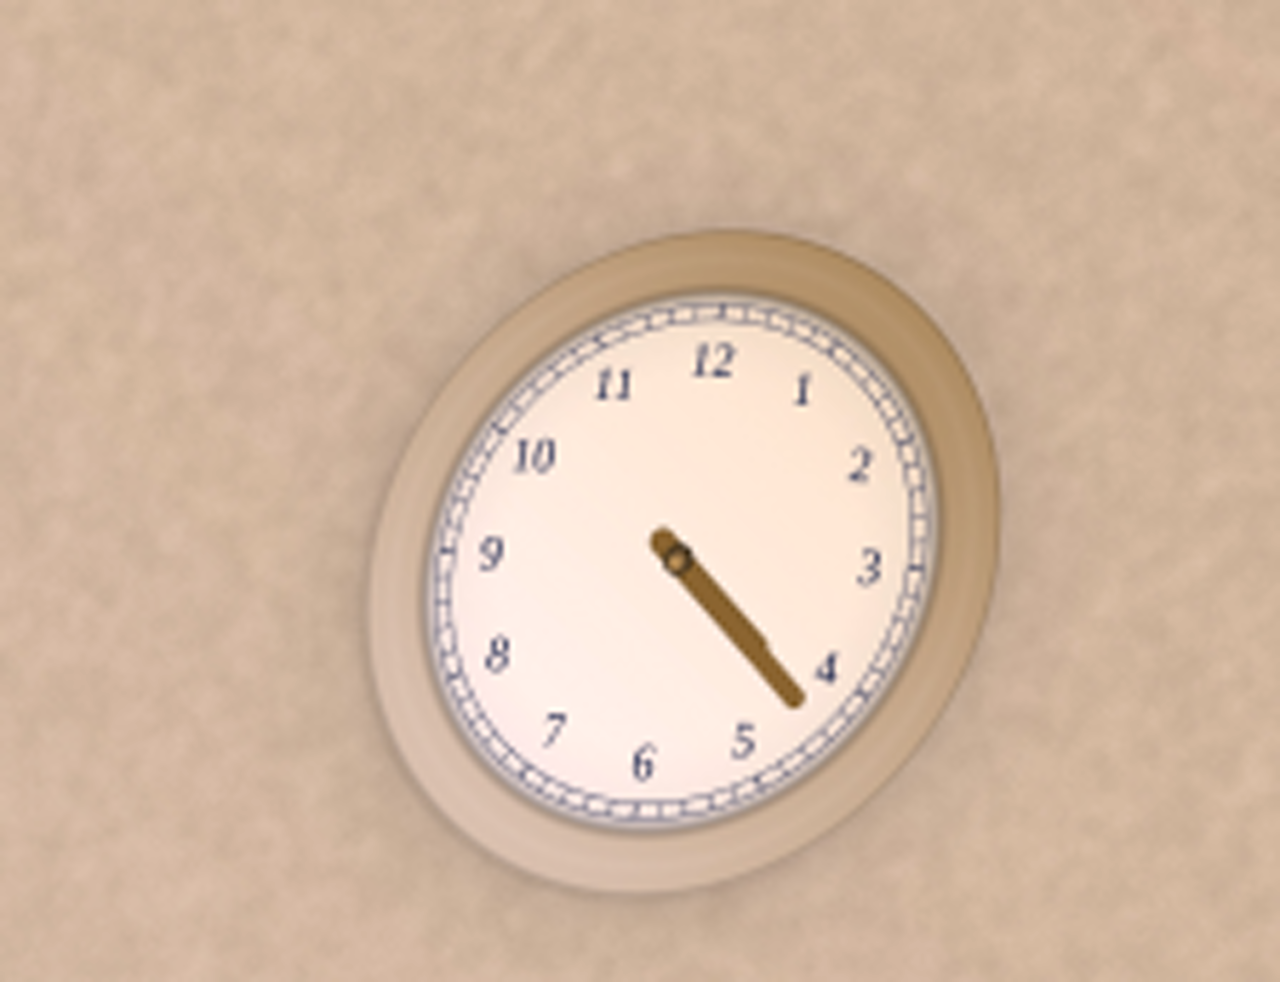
{"hour": 4, "minute": 22}
